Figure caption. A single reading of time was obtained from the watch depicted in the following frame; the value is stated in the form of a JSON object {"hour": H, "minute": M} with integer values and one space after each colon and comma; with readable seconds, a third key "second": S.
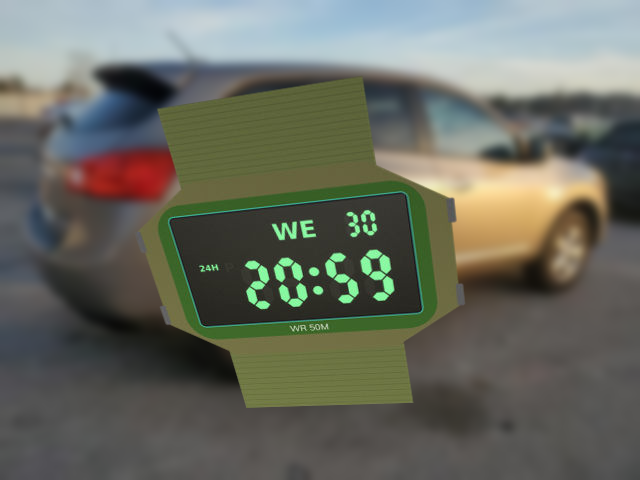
{"hour": 20, "minute": 59}
